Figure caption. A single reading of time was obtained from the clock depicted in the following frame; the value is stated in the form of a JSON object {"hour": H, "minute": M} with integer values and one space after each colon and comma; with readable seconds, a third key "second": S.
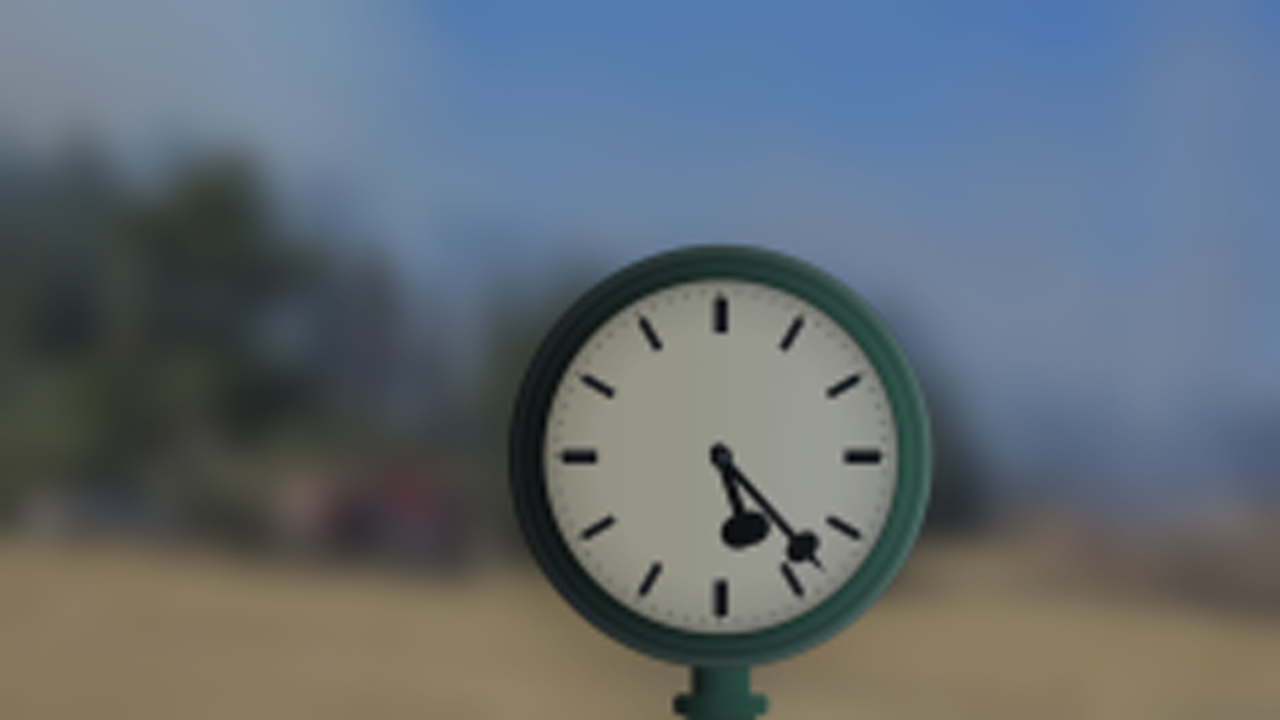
{"hour": 5, "minute": 23}
